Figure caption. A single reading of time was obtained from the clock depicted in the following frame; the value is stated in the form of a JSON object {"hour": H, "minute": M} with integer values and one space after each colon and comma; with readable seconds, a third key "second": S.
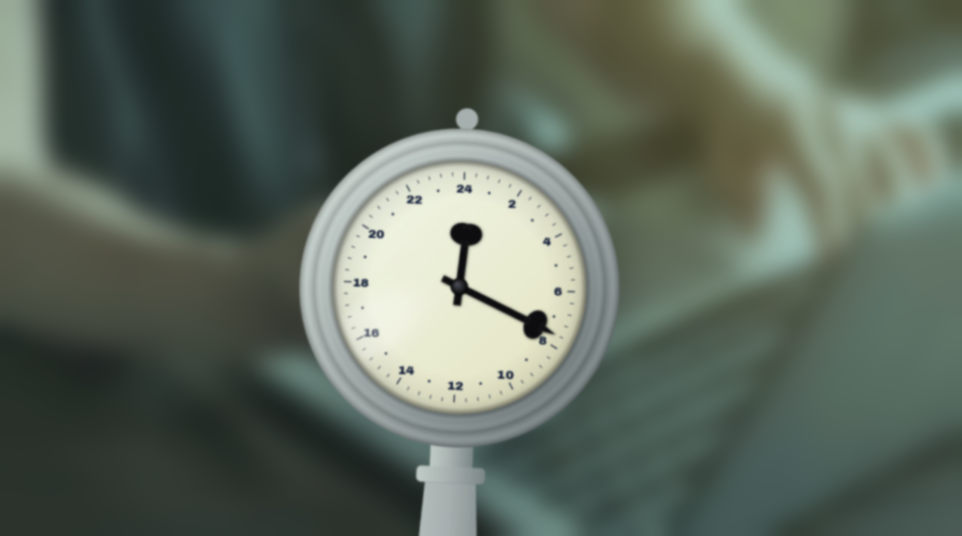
{"hour": 0, "minute": 19}
